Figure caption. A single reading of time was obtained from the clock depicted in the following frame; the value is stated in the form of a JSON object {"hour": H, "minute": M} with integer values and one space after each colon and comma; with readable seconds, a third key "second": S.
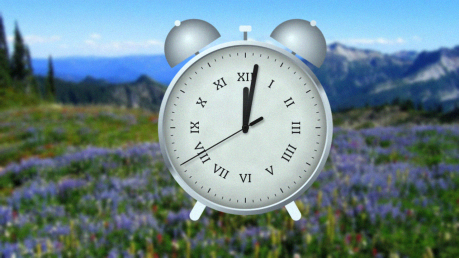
{"hour": 12, "minute": 1, "second": 40}
